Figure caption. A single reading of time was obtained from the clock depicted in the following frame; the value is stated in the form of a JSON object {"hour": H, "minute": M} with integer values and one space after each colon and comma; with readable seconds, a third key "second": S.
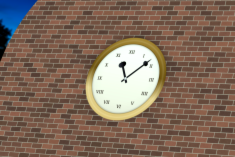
{"hour": 11, "minute": 8}
